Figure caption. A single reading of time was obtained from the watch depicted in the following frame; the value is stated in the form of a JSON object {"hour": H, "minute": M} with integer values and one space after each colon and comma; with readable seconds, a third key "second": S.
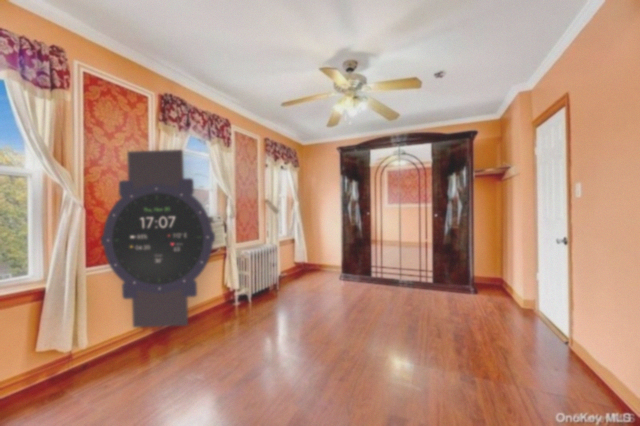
{"hour": 17, "minute": 7}
